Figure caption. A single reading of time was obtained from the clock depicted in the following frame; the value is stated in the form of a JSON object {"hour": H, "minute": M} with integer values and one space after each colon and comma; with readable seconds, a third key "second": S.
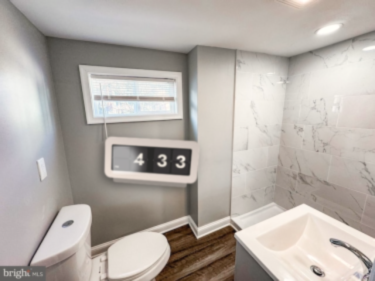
{"hour": 4, "minute": 33}
